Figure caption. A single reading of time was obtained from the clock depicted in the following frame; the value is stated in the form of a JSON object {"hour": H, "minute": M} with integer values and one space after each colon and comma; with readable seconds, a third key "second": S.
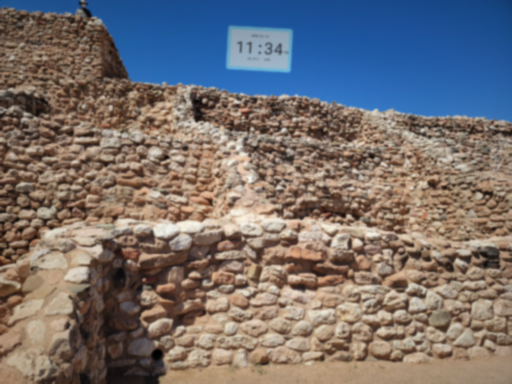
{"hour": 11, "minute": 34}
